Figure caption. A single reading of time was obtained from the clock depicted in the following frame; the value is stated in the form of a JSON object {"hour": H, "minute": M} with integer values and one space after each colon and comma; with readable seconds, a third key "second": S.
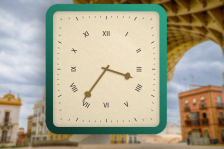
{"hour": 3, "minute": 36}
